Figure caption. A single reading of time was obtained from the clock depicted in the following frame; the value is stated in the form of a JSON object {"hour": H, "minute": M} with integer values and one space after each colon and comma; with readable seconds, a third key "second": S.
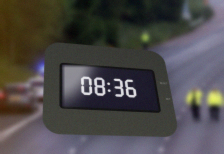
{"hour": 8, "minute": 36}
